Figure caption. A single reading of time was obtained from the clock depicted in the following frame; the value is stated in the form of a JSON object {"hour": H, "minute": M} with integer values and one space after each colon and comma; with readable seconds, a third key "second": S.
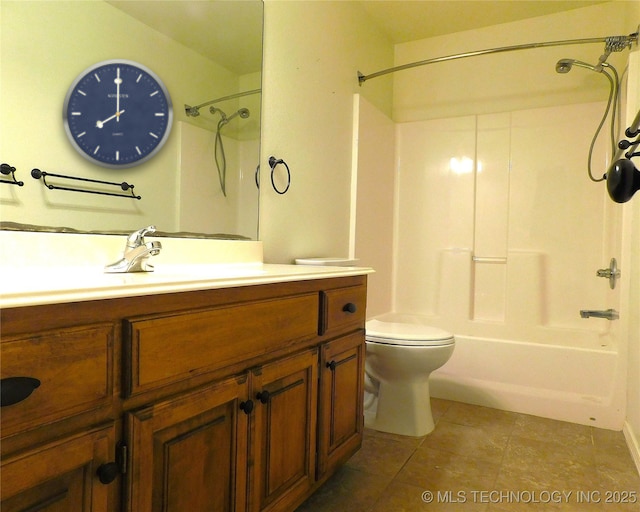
{"hour": 8, "minute": 0}
